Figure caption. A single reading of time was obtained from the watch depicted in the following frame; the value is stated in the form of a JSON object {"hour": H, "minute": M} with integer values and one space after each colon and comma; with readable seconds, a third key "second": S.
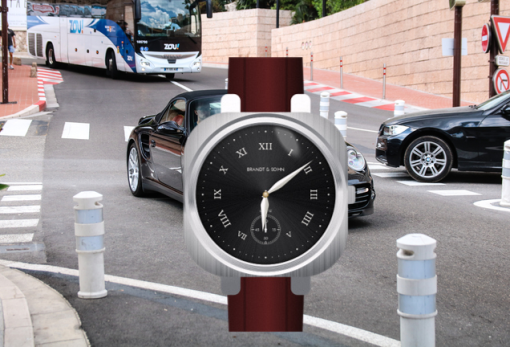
{"hour": 6, "minute": 9}
